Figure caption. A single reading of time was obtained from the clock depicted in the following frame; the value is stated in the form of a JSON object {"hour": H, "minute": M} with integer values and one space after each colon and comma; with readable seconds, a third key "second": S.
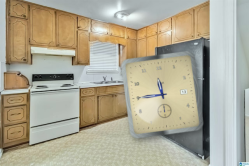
{"hour": 11, "minute": 45}
